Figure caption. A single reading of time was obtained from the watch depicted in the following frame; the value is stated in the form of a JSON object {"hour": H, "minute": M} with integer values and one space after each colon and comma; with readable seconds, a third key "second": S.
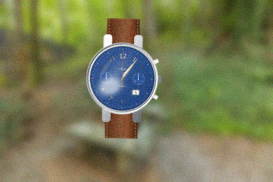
{"hour": 1, "minute": 6}
